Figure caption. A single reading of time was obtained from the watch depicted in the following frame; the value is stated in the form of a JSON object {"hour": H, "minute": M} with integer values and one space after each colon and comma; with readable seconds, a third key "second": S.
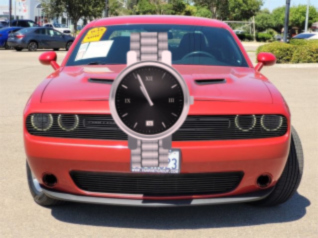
{"hour": 10, "minute": 56}
